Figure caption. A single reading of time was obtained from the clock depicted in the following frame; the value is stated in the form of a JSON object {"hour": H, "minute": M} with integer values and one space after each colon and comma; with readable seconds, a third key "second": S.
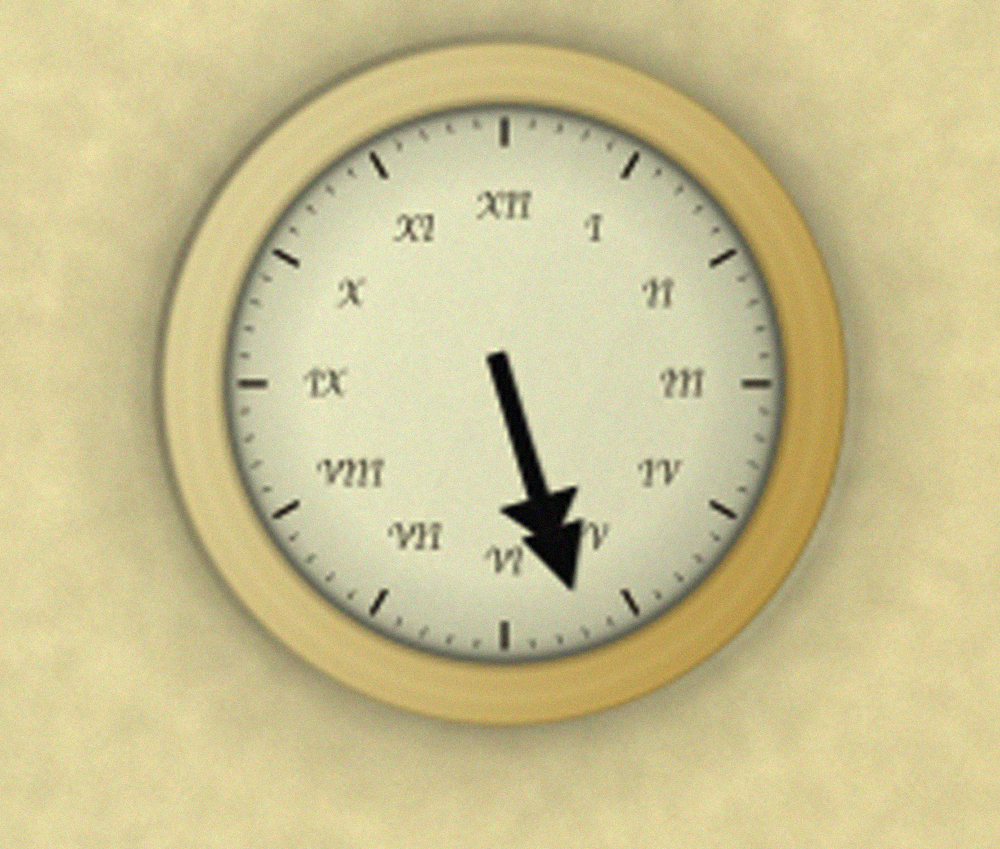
{"hour": 5, "minute": 27}
